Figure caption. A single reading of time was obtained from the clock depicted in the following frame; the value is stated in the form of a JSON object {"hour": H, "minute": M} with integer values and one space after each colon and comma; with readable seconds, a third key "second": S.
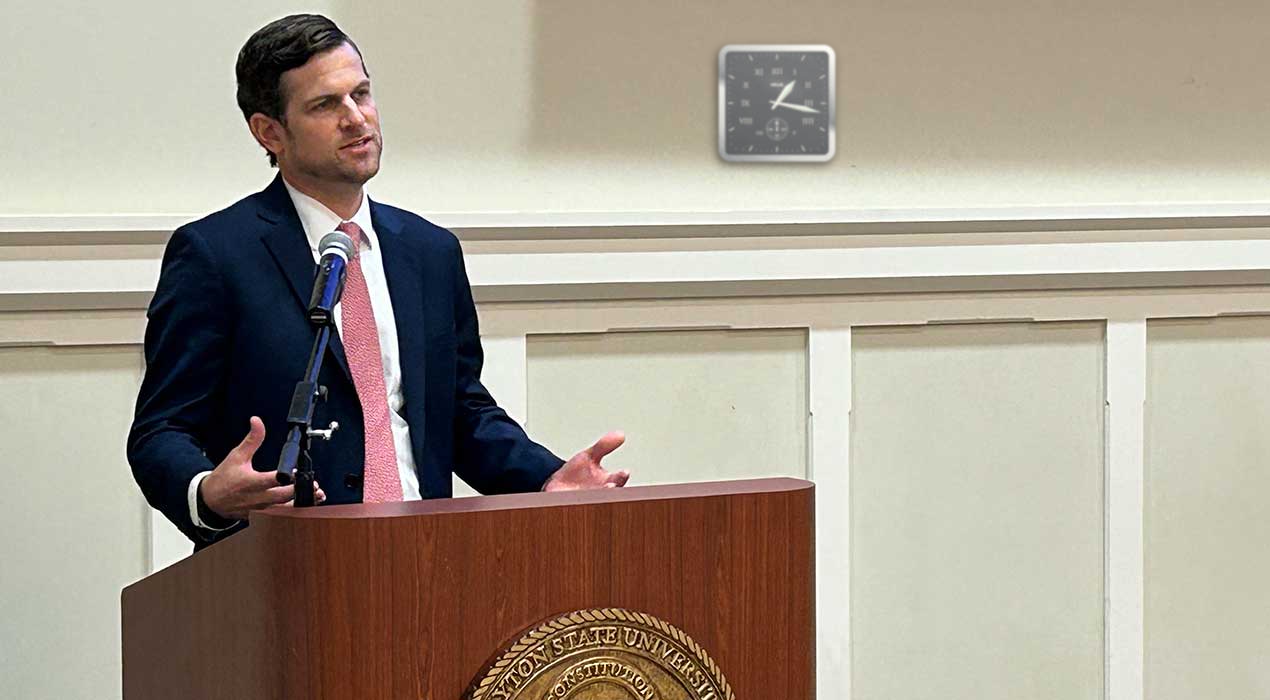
{"hour": 1, "minute": 17}
